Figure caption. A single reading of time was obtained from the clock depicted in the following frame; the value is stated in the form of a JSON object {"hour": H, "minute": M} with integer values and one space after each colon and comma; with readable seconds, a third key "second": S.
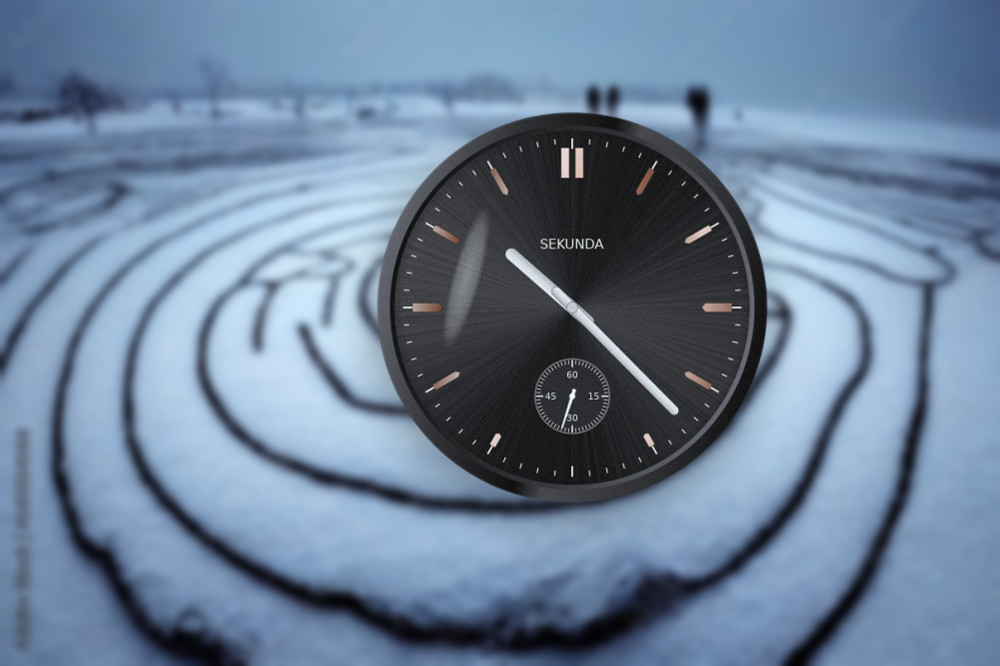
{"hour": 10, "minute": 22, "second": 33}
